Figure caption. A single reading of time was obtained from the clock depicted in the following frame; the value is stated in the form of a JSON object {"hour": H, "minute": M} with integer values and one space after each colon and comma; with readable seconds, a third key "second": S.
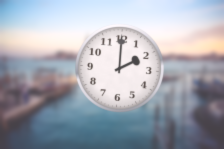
{"hour": 2, "minute": 0}
